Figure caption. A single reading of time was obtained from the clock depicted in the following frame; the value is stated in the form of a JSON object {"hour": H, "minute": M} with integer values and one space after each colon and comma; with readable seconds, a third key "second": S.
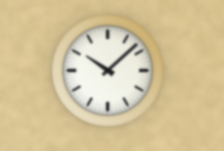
{"hour": 10, "minute": 8}
